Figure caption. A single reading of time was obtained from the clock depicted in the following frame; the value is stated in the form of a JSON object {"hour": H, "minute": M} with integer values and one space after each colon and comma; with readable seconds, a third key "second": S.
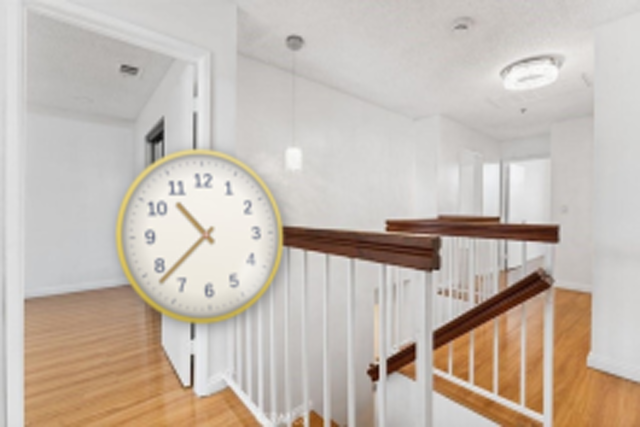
{"hour": 10, "minute": 38}
